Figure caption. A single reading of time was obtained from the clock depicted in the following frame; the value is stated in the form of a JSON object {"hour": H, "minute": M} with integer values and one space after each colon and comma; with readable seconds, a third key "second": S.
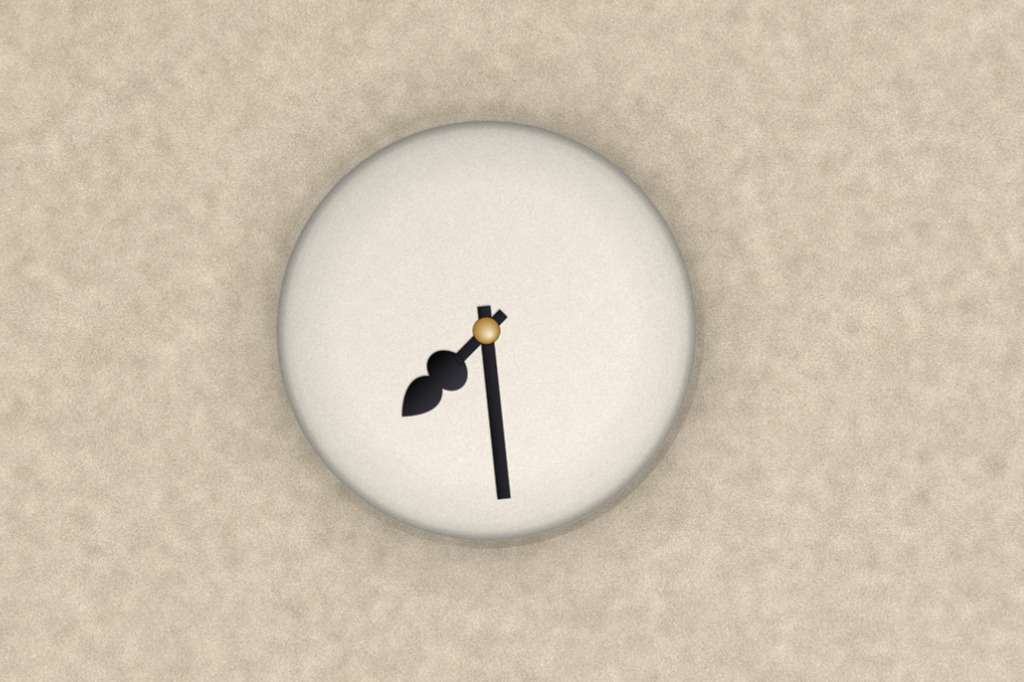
{"hour": 7, "minute": 29}
